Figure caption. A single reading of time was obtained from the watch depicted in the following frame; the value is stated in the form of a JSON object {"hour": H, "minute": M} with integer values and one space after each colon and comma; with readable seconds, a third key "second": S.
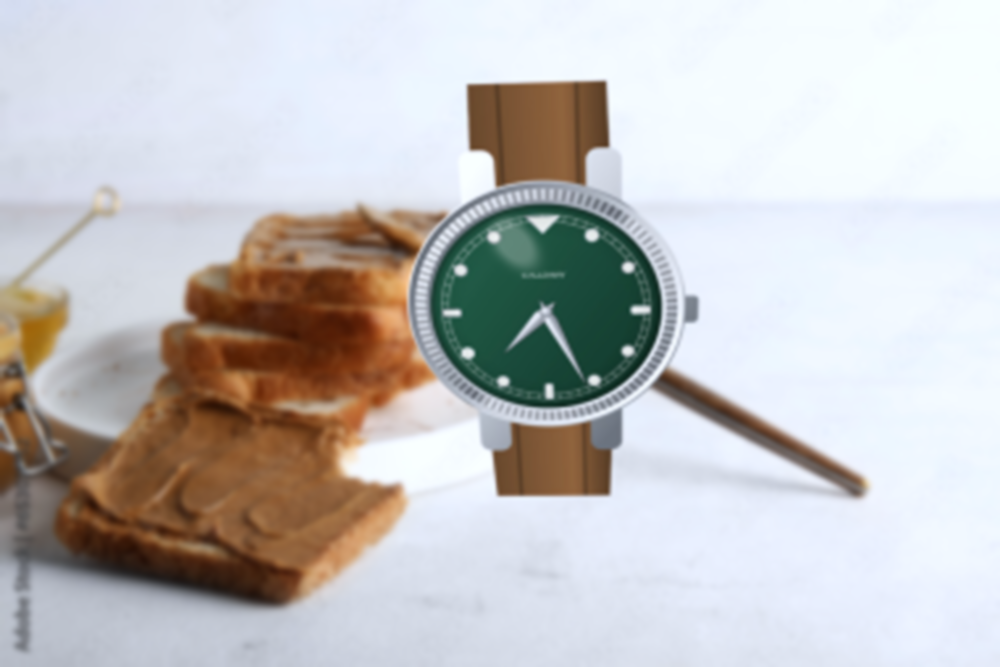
{"hour": 7, "minute": 26}
